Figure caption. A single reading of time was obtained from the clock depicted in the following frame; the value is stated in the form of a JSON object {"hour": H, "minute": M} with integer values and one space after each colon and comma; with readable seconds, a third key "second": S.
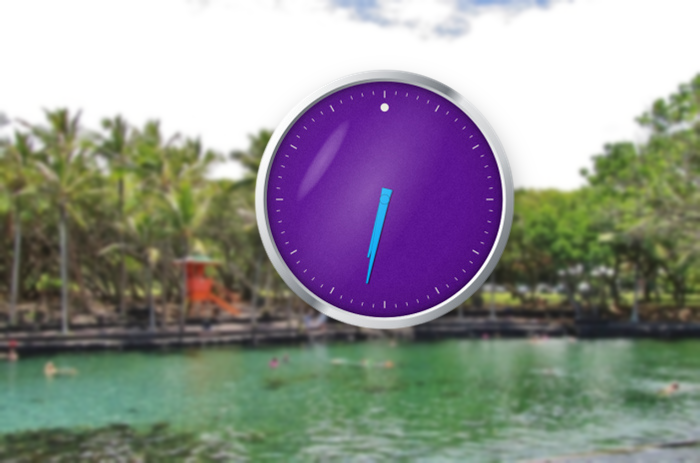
{"hour": 6, "minute": 32}
